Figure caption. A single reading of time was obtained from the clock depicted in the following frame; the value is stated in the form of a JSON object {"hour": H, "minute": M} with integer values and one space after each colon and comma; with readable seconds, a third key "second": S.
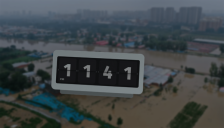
{"hour": 11, "minute": 41}
